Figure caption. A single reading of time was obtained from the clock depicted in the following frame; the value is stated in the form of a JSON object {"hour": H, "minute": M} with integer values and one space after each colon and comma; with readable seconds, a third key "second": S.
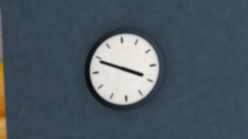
{"hour": 3, "minute": 49}
